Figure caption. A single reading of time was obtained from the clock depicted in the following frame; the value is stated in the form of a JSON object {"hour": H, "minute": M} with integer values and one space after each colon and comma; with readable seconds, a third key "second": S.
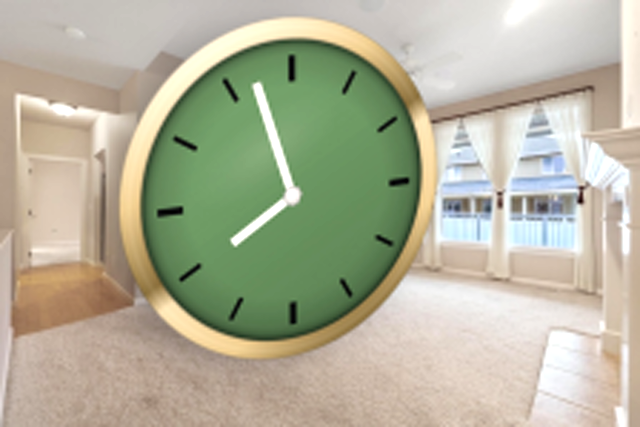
{"hour": 7, "minute": 57}
